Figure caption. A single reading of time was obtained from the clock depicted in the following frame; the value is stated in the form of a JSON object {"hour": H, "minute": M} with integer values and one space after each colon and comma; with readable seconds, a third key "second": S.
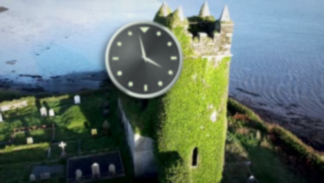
{"hour": 3, "minute": 58}
